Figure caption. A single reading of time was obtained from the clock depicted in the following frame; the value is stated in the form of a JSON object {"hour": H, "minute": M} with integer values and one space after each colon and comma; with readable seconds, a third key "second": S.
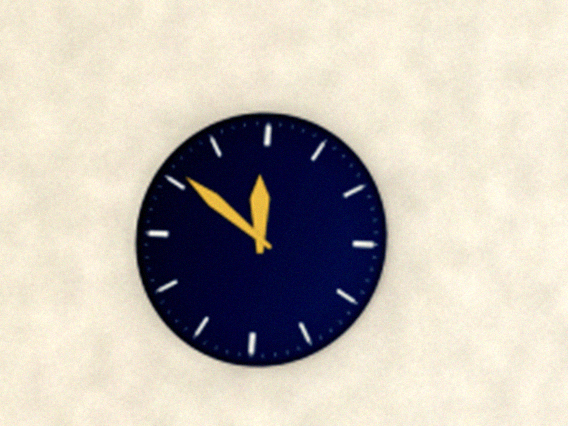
{"hour": 11, "minute": 51}
